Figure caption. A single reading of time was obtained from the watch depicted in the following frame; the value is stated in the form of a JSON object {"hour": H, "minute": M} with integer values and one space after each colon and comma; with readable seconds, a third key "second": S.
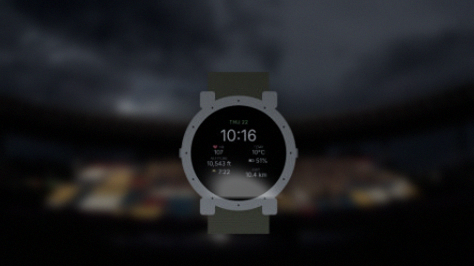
{"hour": 10, "minute": 16}
